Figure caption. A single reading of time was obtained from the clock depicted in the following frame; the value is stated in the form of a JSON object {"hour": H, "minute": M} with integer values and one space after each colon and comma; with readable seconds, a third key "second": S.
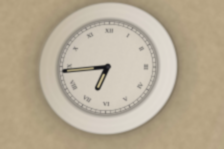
{"hour": 6, "minute": 44}
